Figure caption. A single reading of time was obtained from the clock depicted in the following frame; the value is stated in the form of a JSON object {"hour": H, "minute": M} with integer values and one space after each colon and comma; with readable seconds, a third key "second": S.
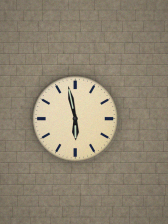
{"hour": 5, "minute": 58}
